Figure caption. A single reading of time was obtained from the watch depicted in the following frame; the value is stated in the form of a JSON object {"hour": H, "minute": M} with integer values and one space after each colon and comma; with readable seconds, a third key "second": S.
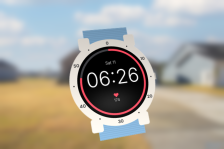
{"hour": 6, "minute": 26}
